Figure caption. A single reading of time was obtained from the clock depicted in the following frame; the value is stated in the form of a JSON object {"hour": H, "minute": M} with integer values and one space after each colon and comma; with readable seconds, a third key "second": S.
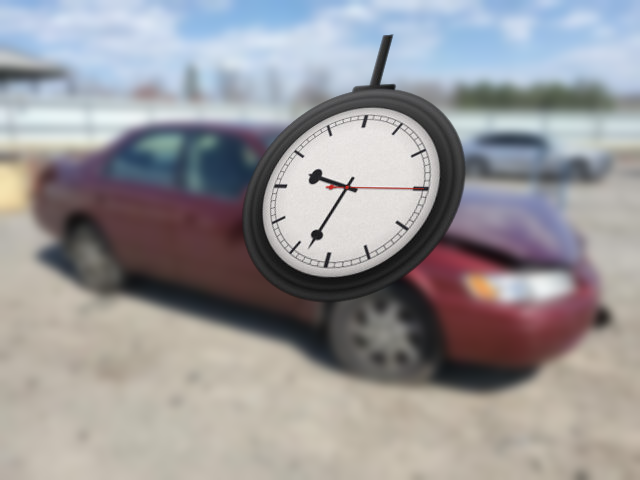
{"hour": 9, "minute": 33, "second": 15}
